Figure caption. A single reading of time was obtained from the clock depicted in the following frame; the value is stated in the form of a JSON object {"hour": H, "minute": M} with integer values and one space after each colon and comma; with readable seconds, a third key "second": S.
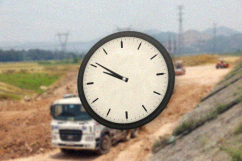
{"hour": 9, "minute": 51}
